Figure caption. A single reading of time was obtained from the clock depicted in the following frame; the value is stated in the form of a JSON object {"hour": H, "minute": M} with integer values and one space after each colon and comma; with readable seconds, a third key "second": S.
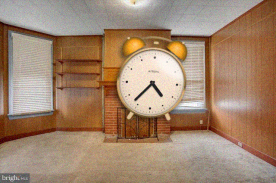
{"hour": 4, "minute": 37}
